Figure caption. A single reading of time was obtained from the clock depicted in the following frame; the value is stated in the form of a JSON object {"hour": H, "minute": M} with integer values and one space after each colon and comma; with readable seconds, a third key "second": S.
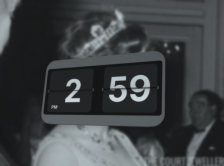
{"hour": 2, "minute": 59}
